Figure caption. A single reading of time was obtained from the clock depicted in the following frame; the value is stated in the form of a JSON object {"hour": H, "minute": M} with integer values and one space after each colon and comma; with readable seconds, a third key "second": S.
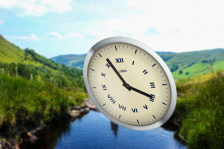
{"hour": 3, "minute": 56}
